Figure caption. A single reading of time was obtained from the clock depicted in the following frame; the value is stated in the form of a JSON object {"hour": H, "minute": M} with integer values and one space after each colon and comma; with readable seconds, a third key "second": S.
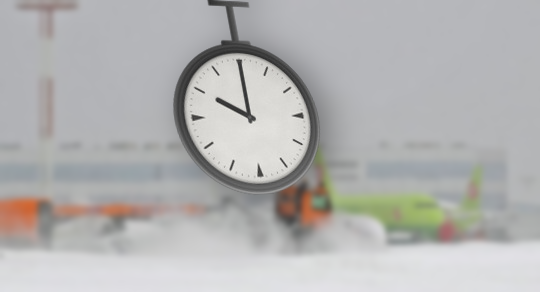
{"hour": 10, "minute": 0}
